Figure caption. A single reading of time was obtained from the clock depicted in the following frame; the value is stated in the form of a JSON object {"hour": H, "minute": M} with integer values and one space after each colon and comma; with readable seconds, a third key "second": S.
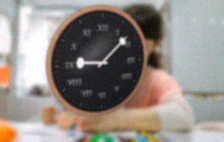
{"hour": 9, "minute": 8}
